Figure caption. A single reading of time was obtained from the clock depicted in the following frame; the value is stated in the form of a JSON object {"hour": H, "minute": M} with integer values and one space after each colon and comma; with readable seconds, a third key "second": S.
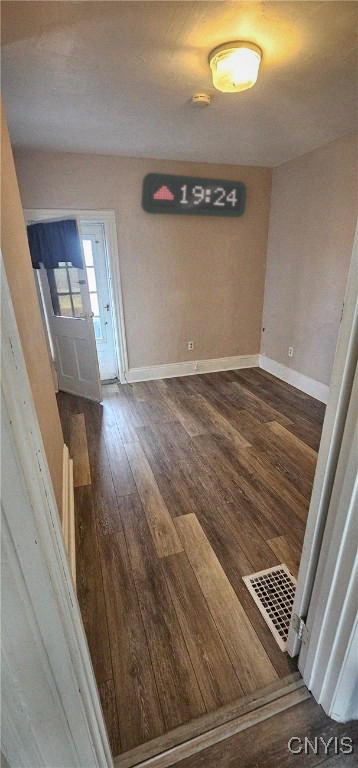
{"hour": 19, "minute": 24}
